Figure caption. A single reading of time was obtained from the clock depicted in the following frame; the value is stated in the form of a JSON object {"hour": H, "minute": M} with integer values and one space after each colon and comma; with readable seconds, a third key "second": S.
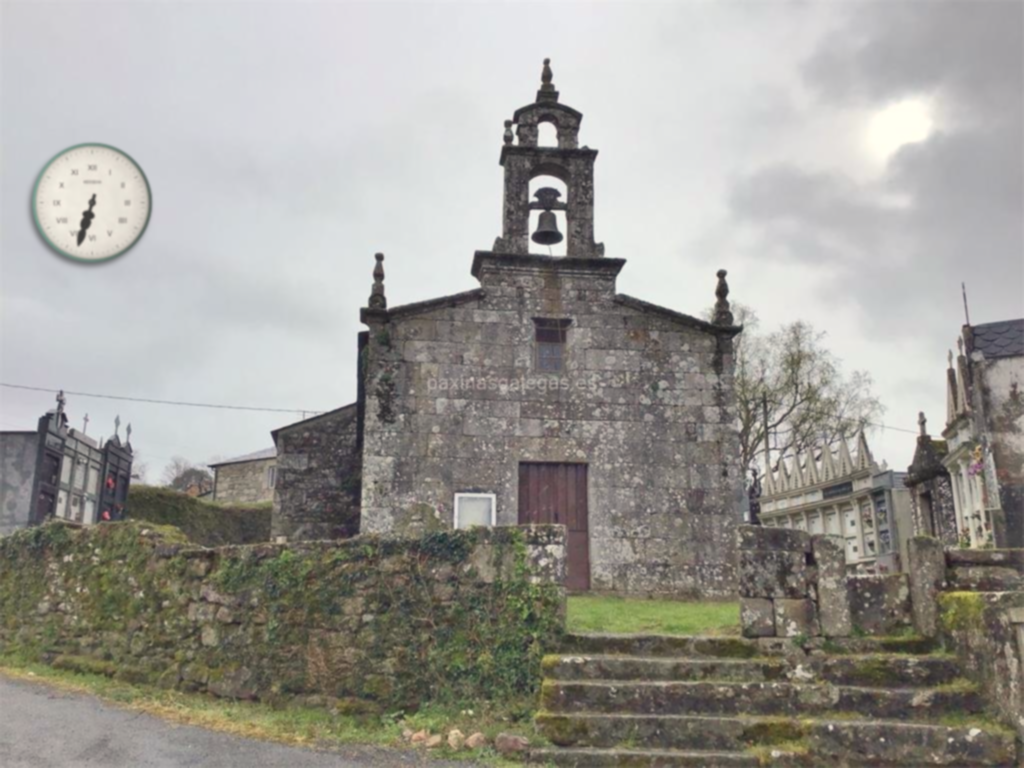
{"hour": 6, "minute": 33}
